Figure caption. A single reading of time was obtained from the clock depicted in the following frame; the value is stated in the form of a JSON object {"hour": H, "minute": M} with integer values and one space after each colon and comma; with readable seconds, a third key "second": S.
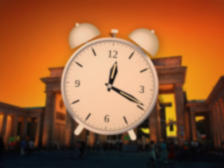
{"hour": 12, "minute": 19}
